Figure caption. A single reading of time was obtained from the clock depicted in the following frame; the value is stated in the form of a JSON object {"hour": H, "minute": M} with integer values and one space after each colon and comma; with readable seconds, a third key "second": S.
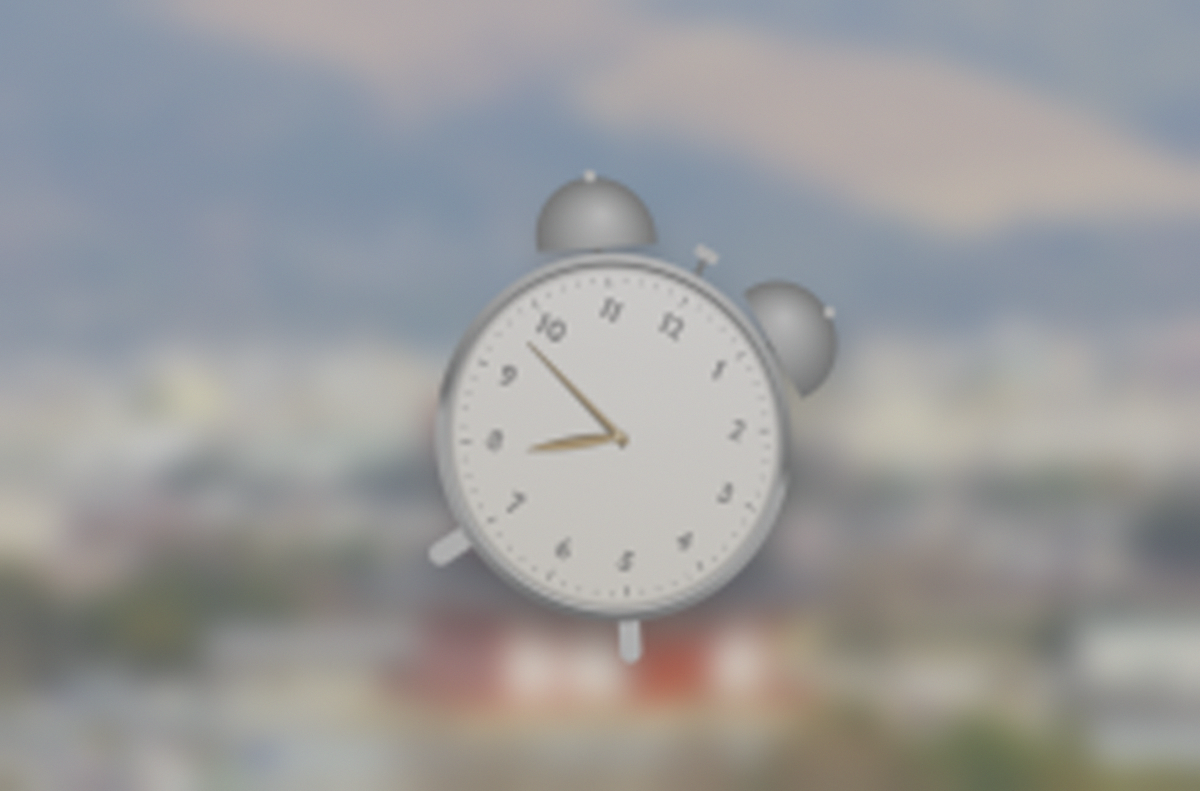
{"hour": 7, "minute": 48}
